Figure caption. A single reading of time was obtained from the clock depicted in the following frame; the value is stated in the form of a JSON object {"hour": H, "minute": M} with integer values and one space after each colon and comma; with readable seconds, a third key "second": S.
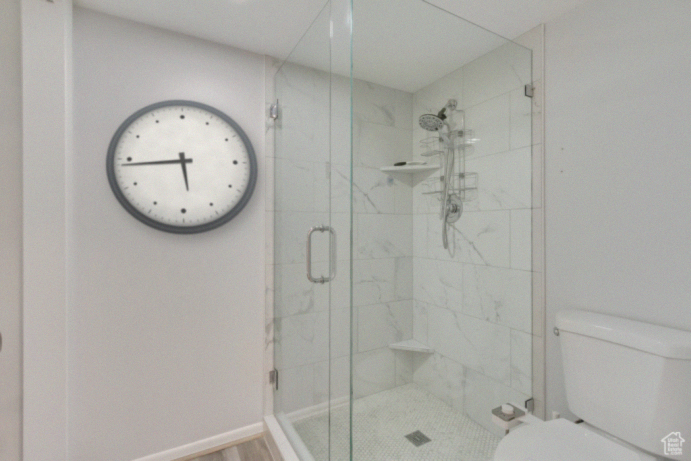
{"hour": 5, "minute": 44}
